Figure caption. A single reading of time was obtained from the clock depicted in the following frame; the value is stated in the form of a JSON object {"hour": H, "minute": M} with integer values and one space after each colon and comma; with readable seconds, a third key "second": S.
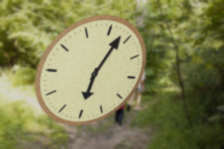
{"hour": 6, "minute": 3}
